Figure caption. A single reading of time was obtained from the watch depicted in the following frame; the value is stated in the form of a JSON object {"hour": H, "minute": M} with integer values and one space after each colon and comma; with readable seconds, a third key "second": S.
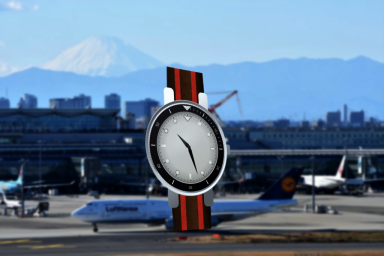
{"hour": 10, "minute": 27}
